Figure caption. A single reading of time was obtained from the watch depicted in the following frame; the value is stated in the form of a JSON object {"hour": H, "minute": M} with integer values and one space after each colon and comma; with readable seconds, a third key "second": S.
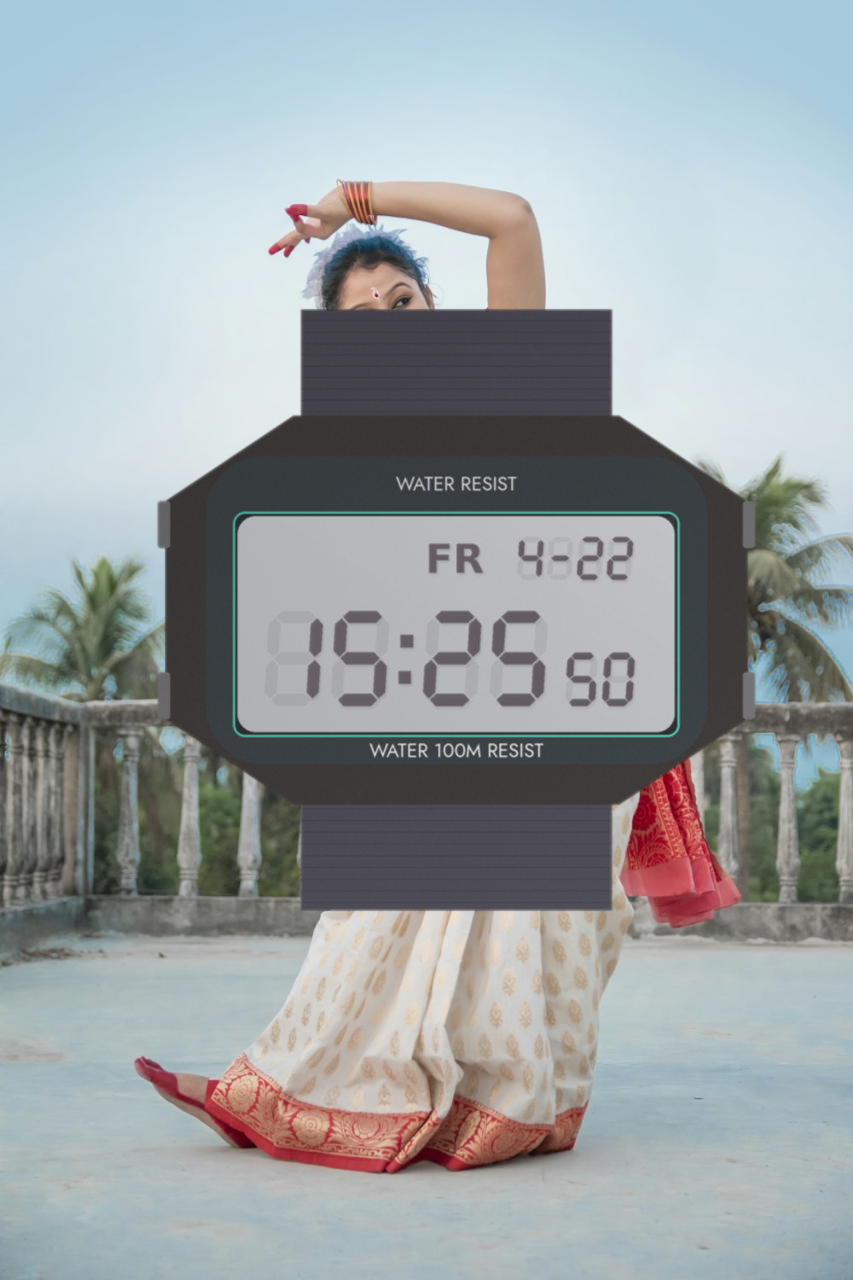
{"hour": 15, "minute": 25, "second": 50}
